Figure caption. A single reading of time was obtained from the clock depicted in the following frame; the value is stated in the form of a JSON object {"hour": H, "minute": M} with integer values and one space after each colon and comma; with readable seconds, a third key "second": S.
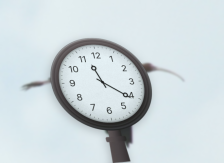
{"hour": 11, "minute": 21}
